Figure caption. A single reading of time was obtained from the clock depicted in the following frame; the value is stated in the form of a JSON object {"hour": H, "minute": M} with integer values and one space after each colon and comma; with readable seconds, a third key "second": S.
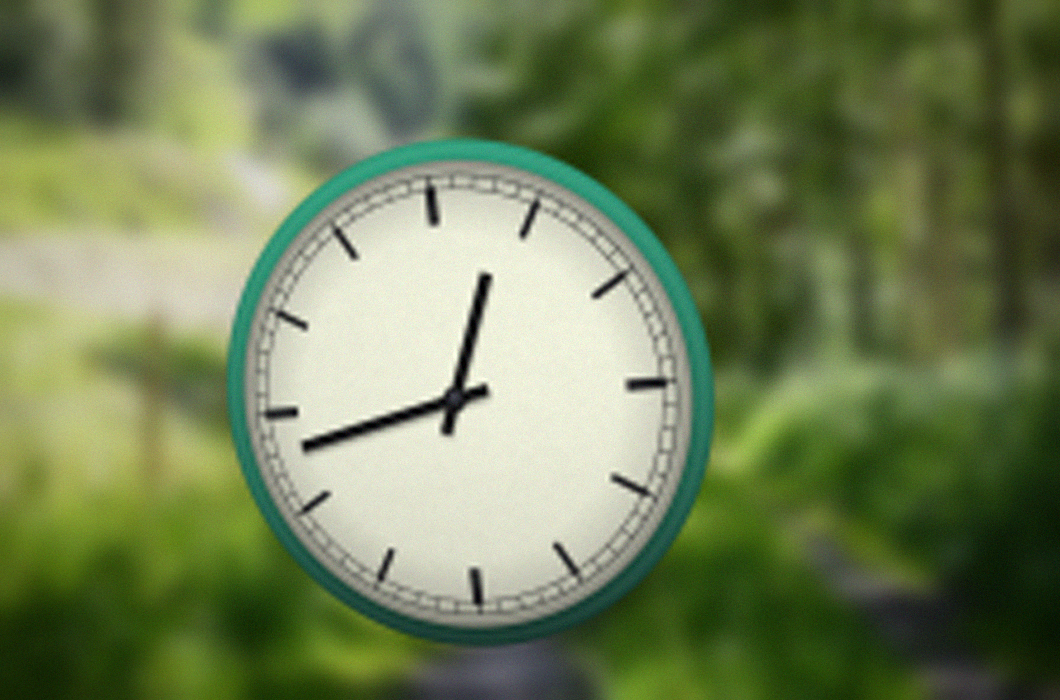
{"hour": 12, "minute": 43}
